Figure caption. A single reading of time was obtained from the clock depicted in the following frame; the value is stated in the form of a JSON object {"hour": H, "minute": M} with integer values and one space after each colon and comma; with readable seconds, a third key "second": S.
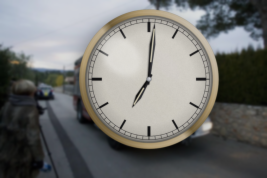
{"hour": 7, "minute": 1}
